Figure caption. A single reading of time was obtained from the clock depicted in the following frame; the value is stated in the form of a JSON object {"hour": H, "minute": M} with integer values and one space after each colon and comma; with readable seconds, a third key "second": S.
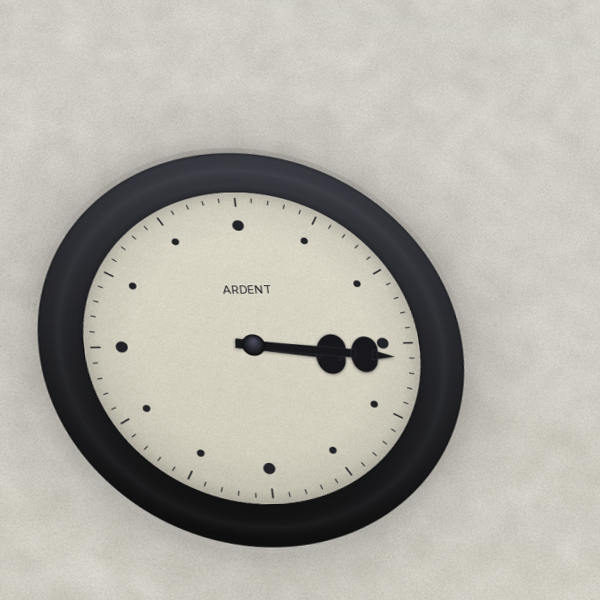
{"hour": 3, "minute": 16}
